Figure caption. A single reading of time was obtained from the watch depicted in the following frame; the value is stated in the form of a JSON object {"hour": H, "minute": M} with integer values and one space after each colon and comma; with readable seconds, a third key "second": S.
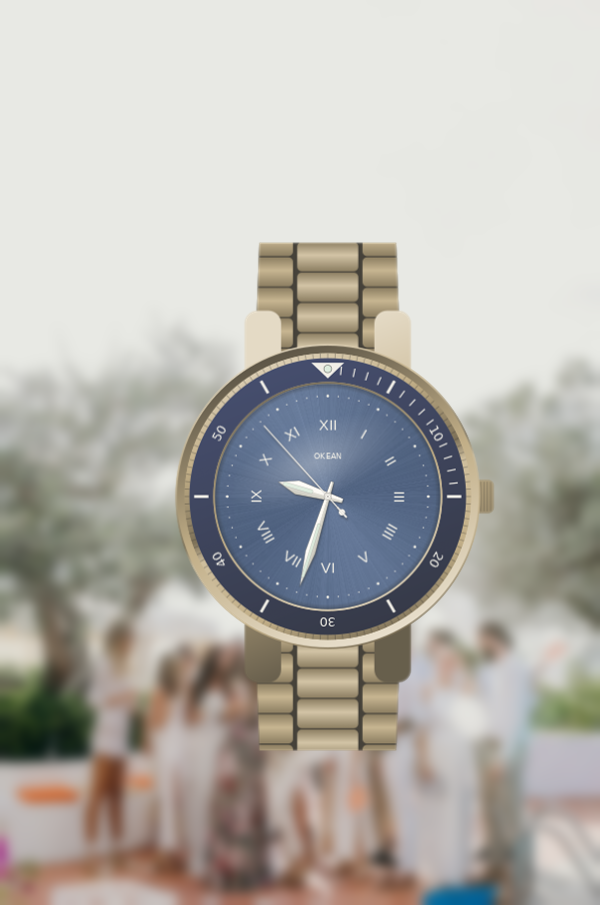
{"hour": 9, "minute": 32, "second": 53}
